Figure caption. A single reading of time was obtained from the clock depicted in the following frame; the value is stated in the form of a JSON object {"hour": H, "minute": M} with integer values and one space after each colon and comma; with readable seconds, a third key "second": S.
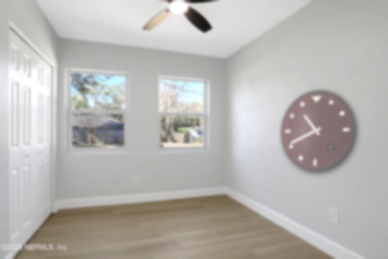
{"hour": 10, "minute": 41}
